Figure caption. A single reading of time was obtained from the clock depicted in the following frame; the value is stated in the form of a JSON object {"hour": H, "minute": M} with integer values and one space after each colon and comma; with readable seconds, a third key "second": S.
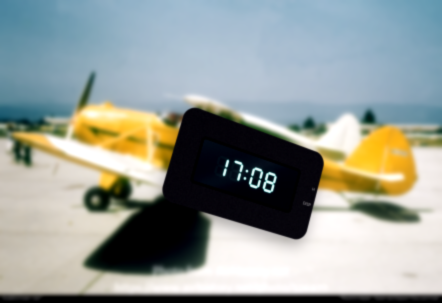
{"hour": 17, "minute": 8}
